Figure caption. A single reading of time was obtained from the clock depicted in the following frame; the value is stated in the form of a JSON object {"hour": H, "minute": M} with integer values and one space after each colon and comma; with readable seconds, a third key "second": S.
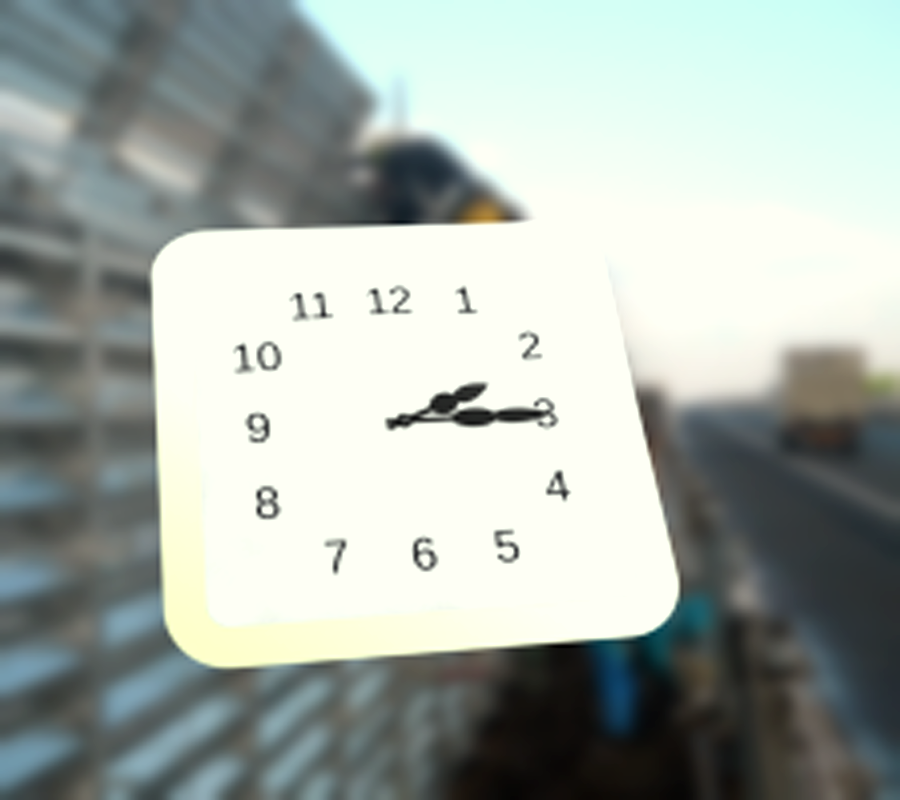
{"hour": 2, "minute": 15}
